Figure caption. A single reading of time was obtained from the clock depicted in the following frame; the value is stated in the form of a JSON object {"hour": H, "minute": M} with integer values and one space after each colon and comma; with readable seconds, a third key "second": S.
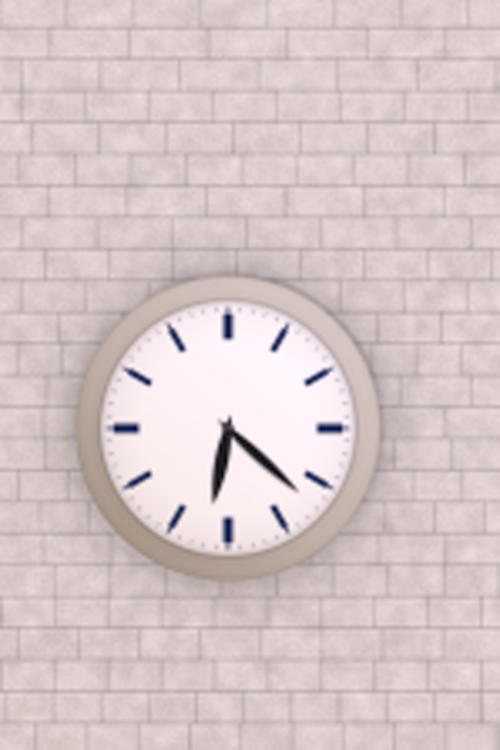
{"hour": 6, "minute": 22}
